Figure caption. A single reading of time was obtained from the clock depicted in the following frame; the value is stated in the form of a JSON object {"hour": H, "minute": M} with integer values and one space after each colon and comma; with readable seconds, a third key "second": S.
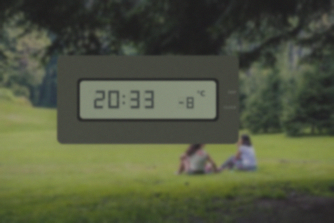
{"hour": 20, "minute": 33}
